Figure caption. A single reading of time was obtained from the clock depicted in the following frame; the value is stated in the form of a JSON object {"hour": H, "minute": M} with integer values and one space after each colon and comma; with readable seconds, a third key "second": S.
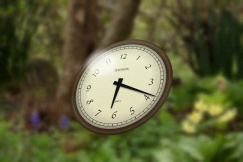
{"hour": 6, "minute": 19}
